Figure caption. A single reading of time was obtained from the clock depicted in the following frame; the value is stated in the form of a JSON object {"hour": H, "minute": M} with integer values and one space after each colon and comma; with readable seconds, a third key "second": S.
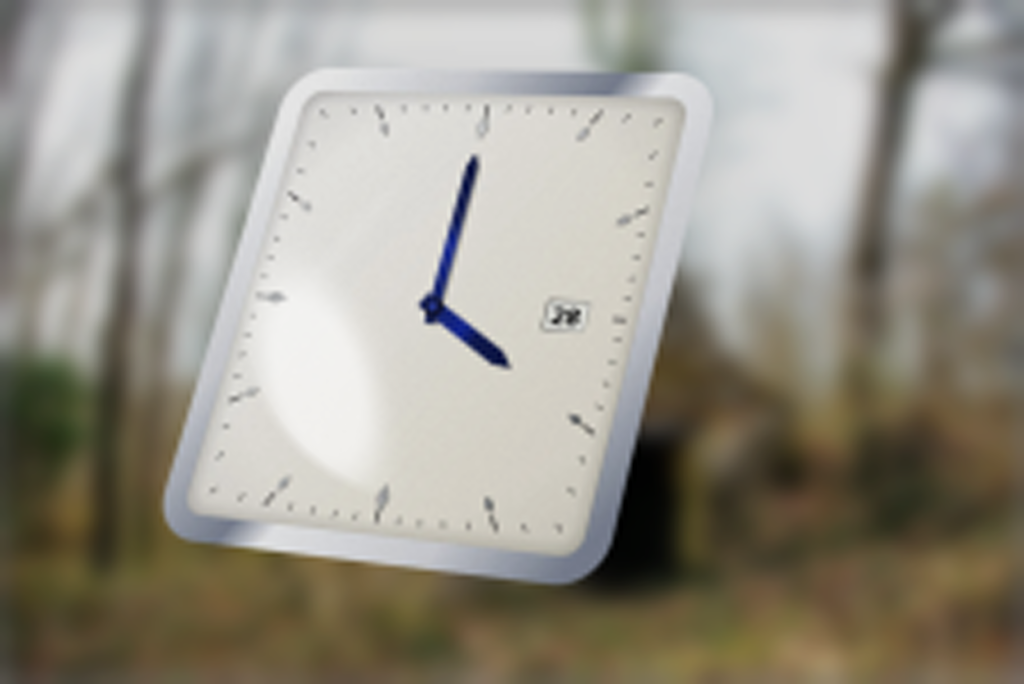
{"hour": 4, "minute": 0}
